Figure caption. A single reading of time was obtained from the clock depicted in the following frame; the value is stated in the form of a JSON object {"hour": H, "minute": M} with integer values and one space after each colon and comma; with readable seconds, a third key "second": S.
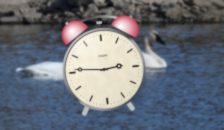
{"hour": 2, "minute": 46}
